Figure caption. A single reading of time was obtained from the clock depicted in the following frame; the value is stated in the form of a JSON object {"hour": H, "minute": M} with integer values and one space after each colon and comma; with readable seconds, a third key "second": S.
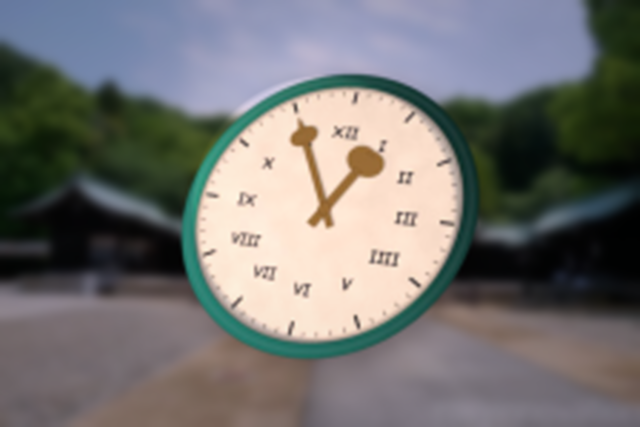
{"hour": 12, "minute": 55}
